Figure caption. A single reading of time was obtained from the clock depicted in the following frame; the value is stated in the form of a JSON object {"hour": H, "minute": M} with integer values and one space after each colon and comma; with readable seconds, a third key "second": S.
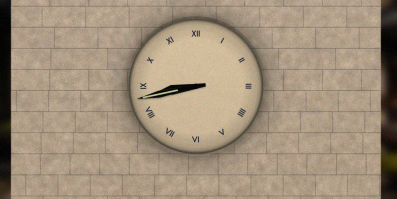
{"hour": 8, "minute": 43}
